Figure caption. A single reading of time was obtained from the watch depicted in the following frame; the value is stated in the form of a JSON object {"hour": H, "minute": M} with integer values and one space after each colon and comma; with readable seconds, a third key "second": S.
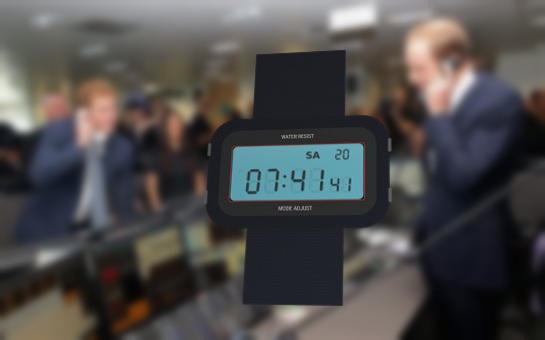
{"hour": 7, "minute": 41, "second": 41}
